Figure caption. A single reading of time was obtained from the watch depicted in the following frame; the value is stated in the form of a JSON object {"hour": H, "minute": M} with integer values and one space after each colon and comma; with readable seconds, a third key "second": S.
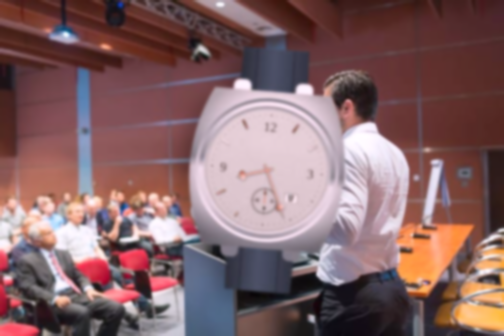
{"hour": 8, "minute": 26}
